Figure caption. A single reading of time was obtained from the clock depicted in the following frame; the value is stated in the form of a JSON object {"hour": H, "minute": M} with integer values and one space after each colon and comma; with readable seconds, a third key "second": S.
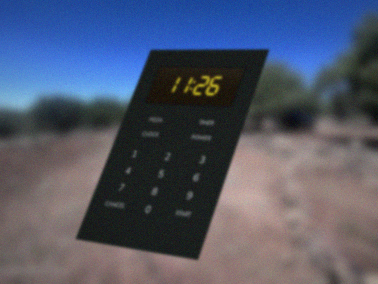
{"hour": 11, "minute": 26}
